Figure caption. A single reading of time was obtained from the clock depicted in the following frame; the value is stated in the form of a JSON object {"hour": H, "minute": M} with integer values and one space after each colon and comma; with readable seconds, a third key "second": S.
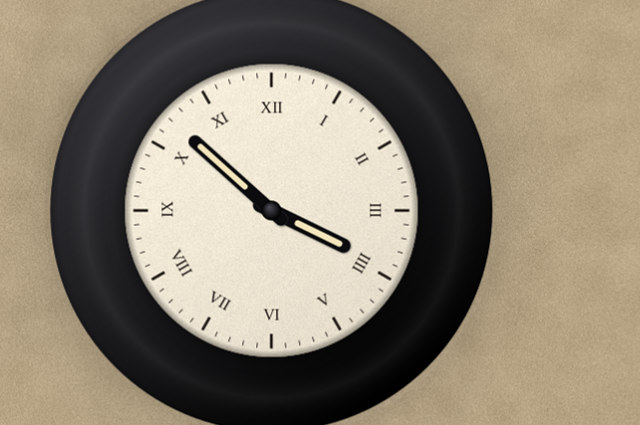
{"hour": 3, "minute": 52}
